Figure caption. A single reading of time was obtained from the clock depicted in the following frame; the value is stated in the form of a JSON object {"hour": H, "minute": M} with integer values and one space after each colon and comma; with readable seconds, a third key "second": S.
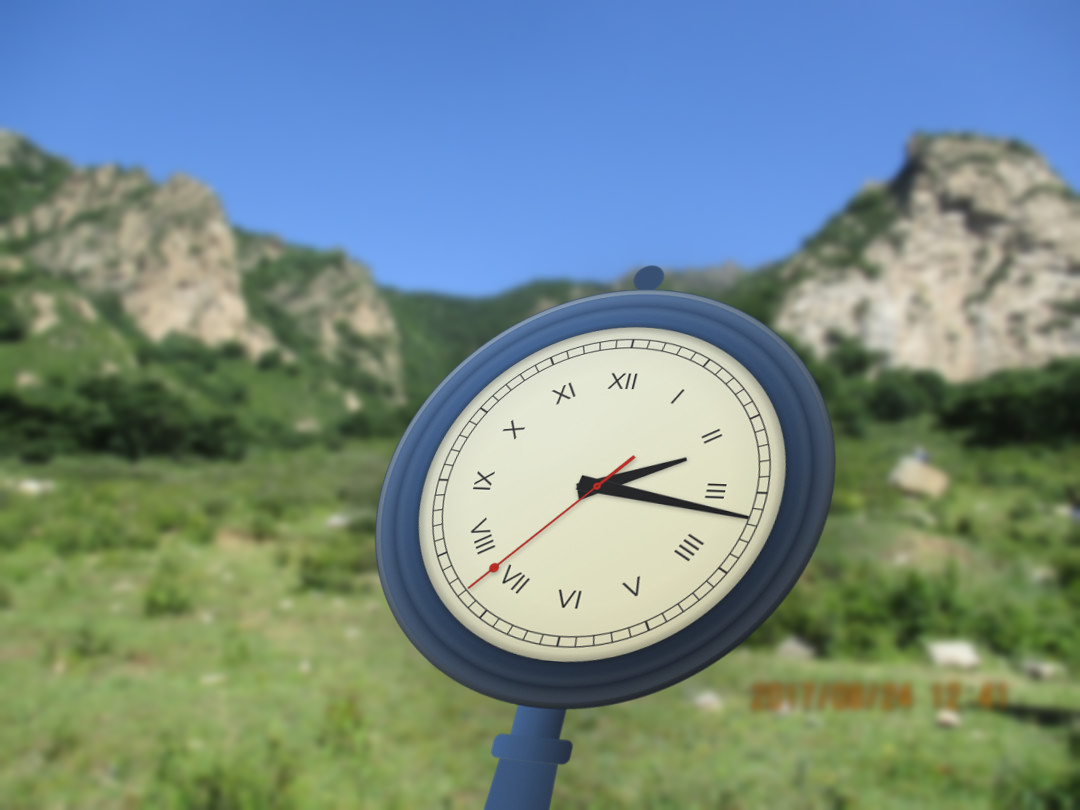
{"hour": 2, "minute": 16, "second": 37}
